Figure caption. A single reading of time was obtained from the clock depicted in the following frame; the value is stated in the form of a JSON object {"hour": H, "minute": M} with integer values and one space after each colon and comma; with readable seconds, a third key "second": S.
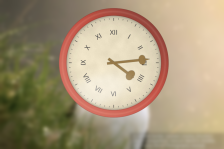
{"hour": 4, "minute": 14}
